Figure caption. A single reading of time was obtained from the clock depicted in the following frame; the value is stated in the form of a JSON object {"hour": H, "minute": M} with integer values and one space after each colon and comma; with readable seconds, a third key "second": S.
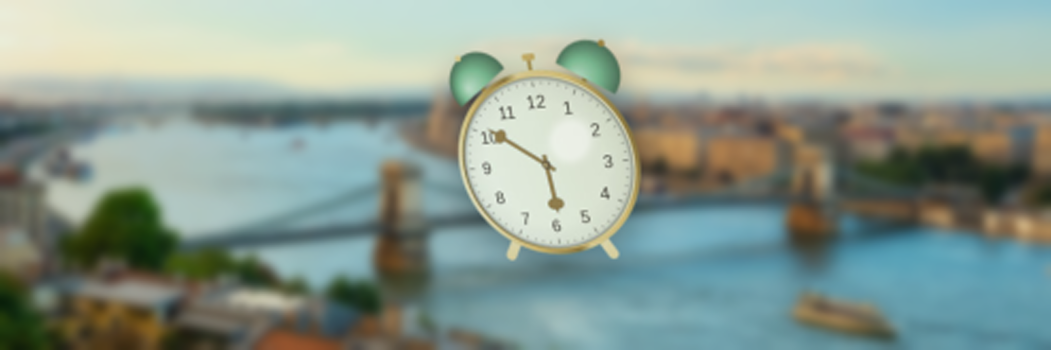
{"hour": 5, "minute": 51}
